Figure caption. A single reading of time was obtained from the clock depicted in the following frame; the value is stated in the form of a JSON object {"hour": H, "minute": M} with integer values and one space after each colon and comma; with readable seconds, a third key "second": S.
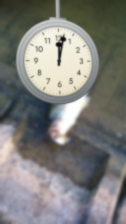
{"hour": 12, "minute": 2}
